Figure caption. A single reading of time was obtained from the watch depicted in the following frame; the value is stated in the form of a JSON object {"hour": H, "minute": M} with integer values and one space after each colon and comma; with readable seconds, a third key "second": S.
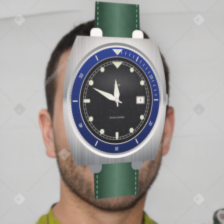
{"hour": 11, "minute": 49}
